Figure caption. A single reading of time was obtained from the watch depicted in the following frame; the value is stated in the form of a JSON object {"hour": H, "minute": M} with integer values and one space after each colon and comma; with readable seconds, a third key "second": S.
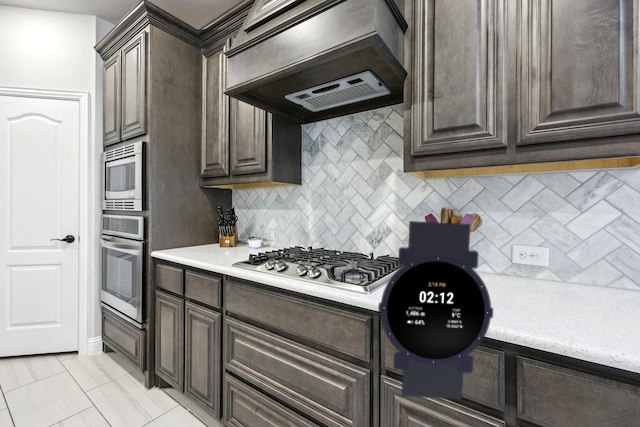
{"hour": 2, "minute": 12}
